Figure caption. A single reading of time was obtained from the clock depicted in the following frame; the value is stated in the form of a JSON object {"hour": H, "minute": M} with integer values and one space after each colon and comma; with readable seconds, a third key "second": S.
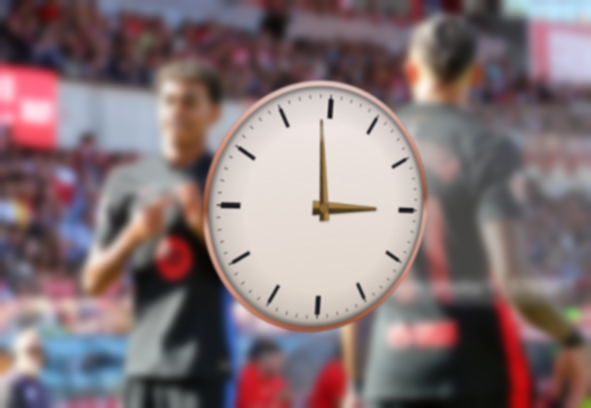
{"hour": 2, "minute": 59}
